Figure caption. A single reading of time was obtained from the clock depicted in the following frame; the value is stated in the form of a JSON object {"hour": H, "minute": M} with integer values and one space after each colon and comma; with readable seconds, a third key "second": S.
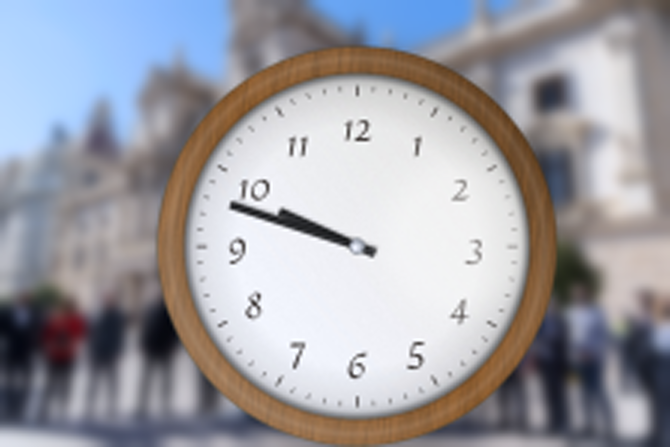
{"hour": 9, "minute": 48}
